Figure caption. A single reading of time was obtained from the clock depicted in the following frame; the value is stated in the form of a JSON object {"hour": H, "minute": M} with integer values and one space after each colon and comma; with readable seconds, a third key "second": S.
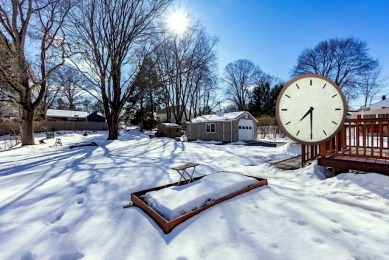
{"hour": 7, "minute": 30}
